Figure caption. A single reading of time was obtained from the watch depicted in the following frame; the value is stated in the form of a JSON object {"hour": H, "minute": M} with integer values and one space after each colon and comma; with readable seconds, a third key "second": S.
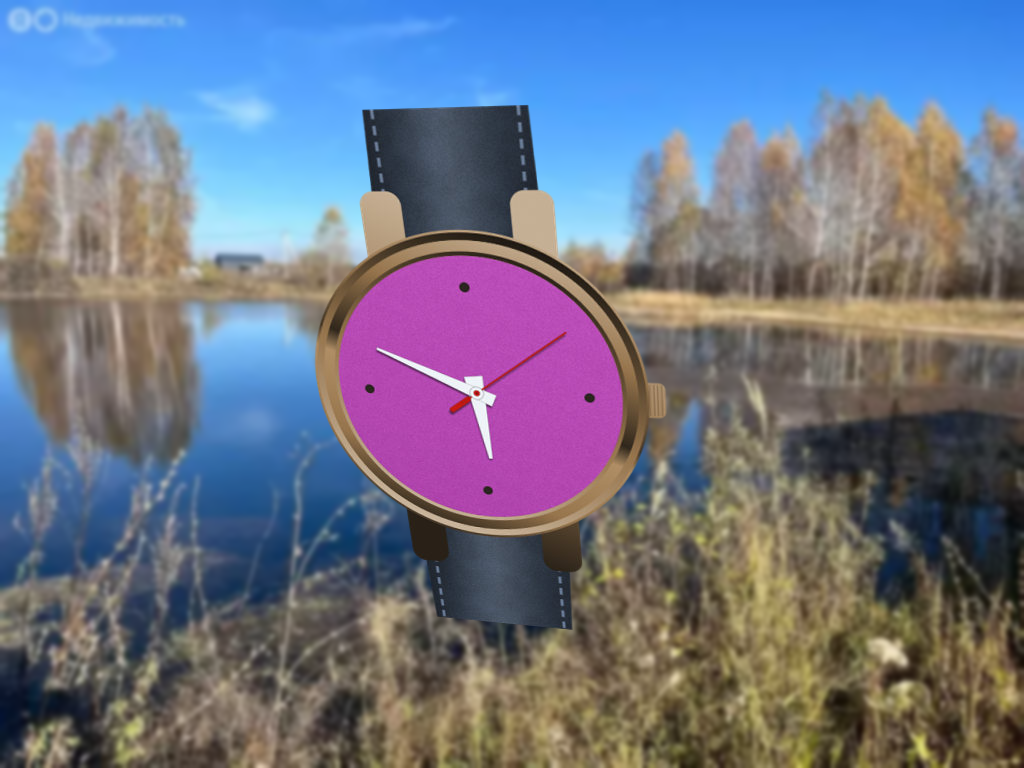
{"hour": 5, "minute": 49, "second": 9}
